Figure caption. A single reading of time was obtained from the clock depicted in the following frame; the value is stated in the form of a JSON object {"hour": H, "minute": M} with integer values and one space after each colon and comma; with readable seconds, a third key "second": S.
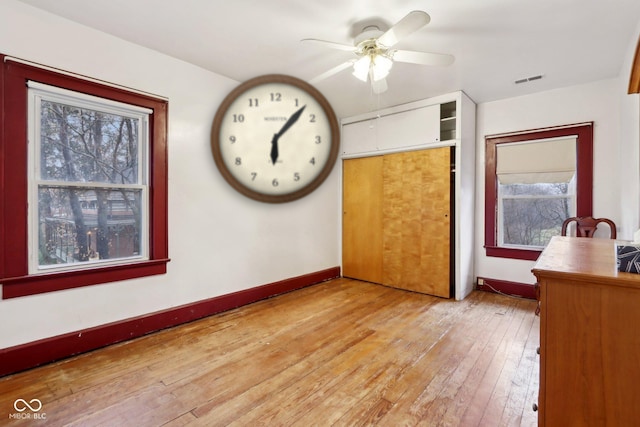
{"hour": 6, "minute": 7}
